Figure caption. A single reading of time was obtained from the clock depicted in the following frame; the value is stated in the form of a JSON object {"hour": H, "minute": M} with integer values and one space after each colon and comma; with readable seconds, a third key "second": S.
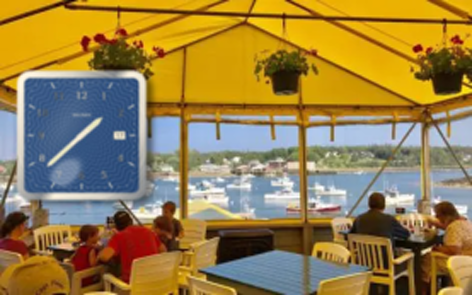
{"hour": 1, "minute": 38}
